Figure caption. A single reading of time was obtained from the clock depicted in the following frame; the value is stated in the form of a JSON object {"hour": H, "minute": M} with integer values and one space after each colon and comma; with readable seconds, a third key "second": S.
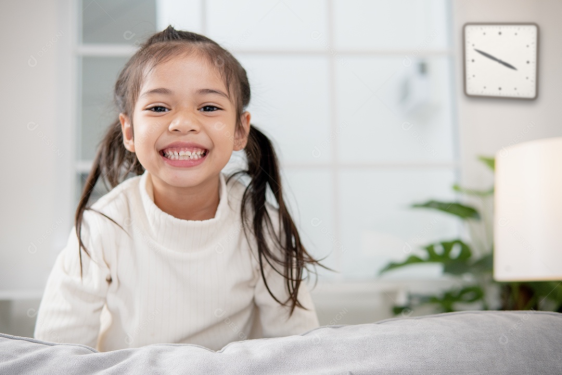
{"hour": 3, "minute": 49}
